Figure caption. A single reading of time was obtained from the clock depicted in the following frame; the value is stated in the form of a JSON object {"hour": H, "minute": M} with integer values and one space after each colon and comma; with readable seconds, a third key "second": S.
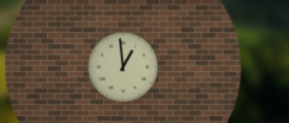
{"hour": 12, "minute": 59}
